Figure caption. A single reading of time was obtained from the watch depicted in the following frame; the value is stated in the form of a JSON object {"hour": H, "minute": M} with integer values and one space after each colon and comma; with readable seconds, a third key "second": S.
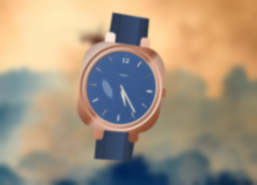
{"hour": 5, "minute": 24}
